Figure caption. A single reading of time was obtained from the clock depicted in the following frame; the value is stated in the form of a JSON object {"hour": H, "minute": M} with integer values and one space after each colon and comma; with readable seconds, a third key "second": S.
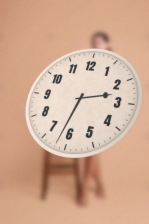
{"hour": 2, "minute": 32}
